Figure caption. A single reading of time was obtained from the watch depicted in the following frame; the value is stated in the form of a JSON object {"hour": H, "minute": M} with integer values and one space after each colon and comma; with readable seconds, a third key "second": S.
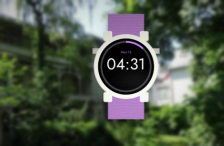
{"hour": 4, "minute": 31}
